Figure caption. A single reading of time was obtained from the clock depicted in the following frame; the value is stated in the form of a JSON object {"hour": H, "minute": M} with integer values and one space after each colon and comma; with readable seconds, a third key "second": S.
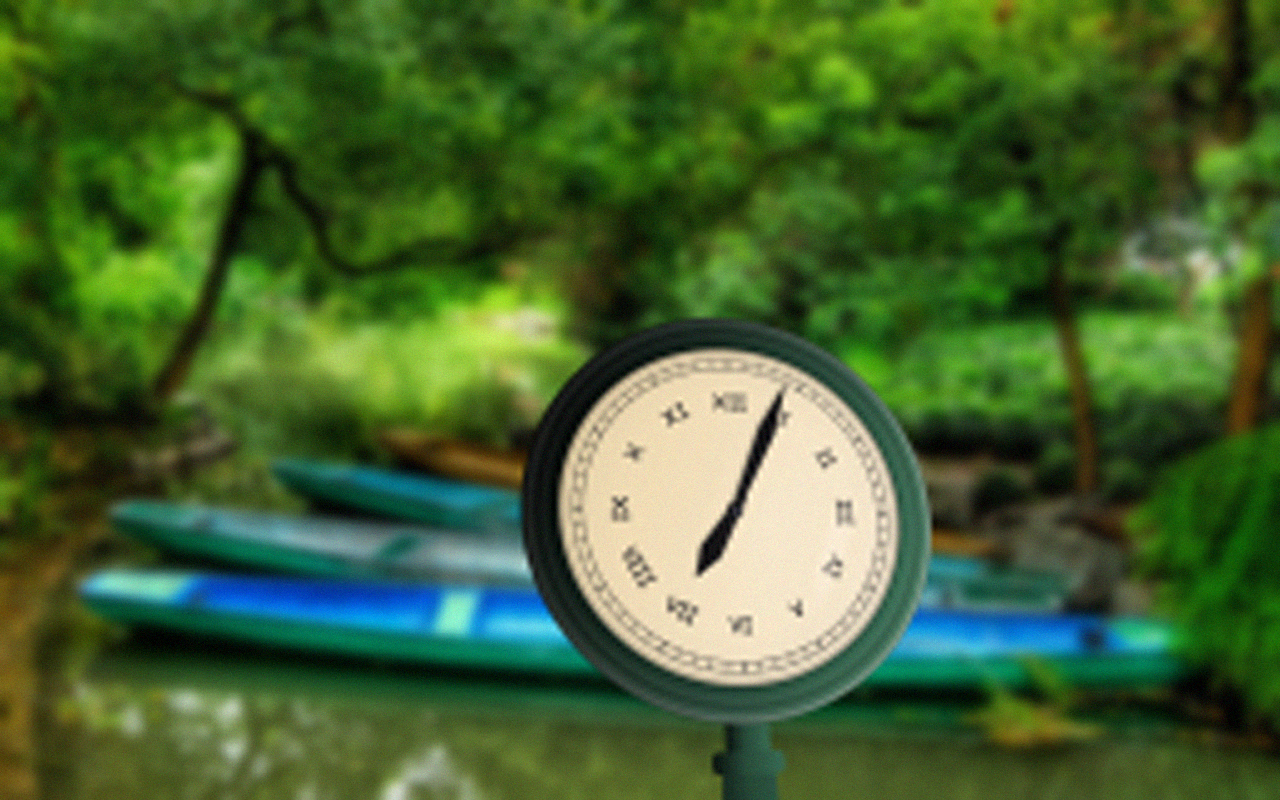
{"hour": 7, "minute": 4}
